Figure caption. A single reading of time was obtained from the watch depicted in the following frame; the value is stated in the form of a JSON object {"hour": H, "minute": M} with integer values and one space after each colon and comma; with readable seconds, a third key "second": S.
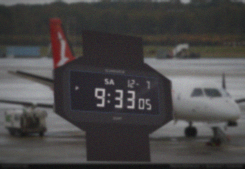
{"hour": 9, "minute": 33, "second": 5}
